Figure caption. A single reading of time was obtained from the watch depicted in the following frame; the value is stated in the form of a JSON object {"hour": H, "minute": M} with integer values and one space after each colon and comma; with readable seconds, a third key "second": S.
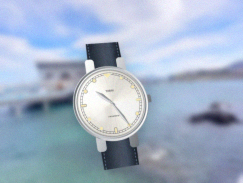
{"hour": 10, "minute": 25}
